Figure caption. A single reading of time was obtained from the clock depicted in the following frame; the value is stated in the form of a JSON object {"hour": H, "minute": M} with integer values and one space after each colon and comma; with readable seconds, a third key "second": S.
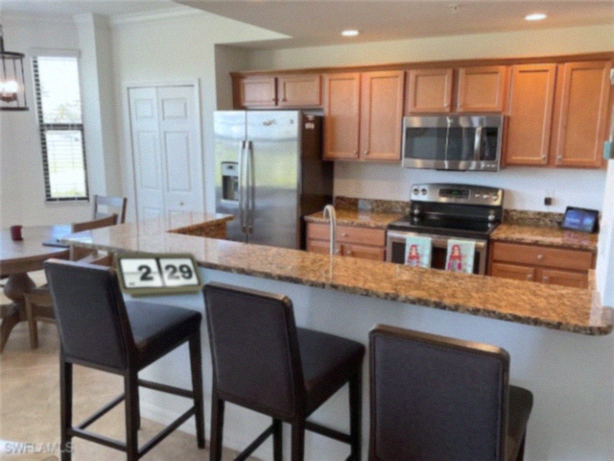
{"hour": 2, "minute": 29}
